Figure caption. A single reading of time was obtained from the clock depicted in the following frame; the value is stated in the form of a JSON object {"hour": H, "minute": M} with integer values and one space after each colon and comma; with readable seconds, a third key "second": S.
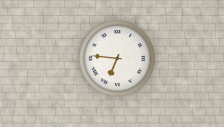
{"hour": 6, "minute": 46}
